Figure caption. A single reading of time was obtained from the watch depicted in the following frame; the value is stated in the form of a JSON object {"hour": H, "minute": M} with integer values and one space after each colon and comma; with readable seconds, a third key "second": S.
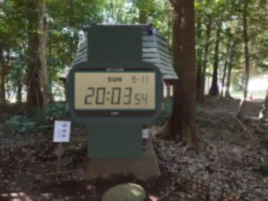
{"hour": 20, "minute": 3, "second": 54}
